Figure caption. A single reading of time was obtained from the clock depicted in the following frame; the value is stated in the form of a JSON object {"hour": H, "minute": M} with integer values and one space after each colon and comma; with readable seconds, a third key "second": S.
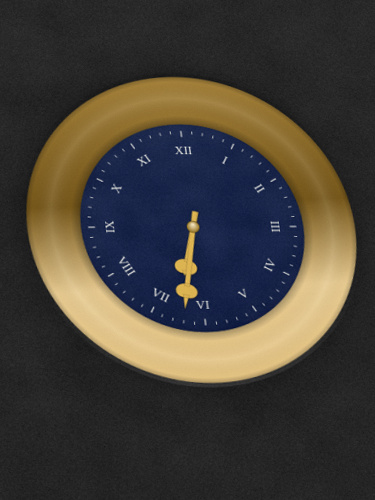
{"hour": 6, "minute": 32}
